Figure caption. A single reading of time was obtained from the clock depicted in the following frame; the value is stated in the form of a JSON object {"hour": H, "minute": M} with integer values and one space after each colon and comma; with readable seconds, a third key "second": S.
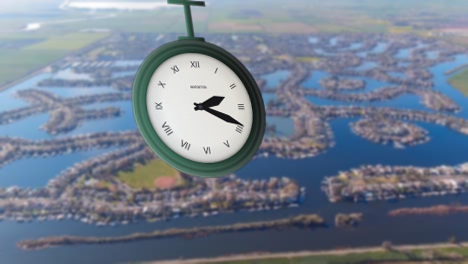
{"hour": 2, "minute": 19}
